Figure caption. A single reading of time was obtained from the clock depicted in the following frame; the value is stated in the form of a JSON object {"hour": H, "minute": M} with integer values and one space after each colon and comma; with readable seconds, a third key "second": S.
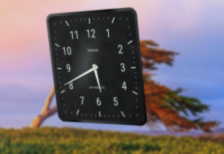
{"hour": 5, "minute": 41}
